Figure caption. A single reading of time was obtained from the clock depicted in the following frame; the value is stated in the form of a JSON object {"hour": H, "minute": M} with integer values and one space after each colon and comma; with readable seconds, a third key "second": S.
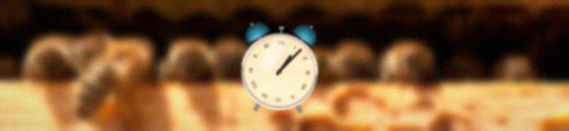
{"hour": 1, "minute": 7}
